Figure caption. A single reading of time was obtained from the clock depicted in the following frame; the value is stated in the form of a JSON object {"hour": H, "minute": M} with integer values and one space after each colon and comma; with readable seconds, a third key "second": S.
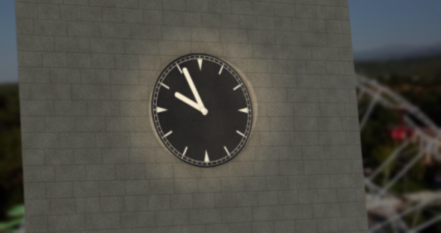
{"hour": 9, "minute": 56}
